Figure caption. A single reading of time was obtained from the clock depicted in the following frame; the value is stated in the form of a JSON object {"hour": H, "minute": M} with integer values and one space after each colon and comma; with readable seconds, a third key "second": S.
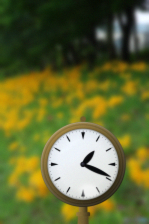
{"hour": 1, "minute": 19}
